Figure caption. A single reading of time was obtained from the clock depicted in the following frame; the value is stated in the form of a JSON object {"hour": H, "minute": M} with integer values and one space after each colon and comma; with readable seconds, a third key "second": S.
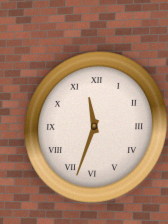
{"hour": 11, "minute": 33}
